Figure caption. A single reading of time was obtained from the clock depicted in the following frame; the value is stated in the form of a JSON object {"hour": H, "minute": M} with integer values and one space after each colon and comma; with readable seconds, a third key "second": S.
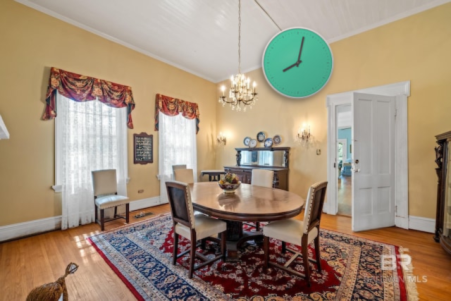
{"hour": 8, "minute": 2}
